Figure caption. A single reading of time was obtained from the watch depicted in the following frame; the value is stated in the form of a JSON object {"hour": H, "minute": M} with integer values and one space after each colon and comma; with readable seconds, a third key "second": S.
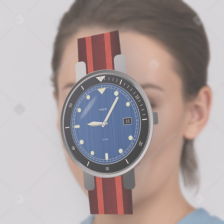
{"hour": 9, "minute": 6}
